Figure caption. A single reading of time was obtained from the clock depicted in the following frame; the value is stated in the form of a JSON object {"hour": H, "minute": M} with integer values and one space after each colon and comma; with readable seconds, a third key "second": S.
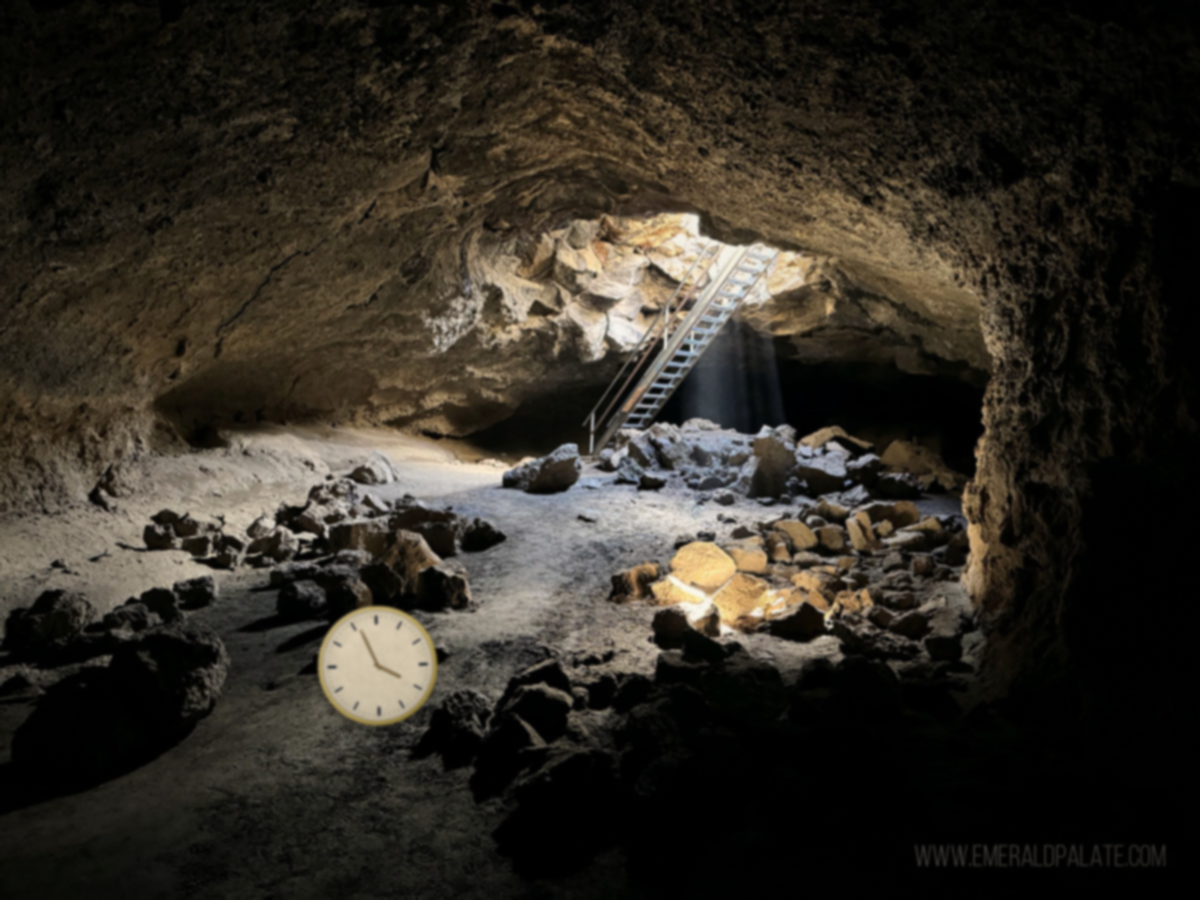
{"hour": 3, "minute": 56}
